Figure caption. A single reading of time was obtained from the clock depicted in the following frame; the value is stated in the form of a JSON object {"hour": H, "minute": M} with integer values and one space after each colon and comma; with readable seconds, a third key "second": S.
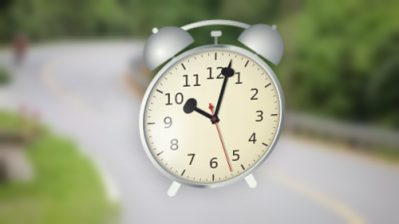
{"hour": 10, "minute": 2, "second": 27}
